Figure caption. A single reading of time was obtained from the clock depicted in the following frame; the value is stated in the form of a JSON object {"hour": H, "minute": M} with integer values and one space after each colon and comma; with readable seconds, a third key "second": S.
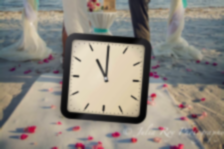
{"hour": 11, "minute": 0}
